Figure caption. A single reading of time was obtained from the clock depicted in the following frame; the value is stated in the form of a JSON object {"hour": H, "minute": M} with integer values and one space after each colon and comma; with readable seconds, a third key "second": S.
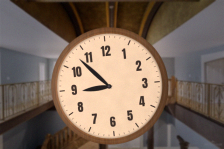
{"hour": 8, "minute": 53}
